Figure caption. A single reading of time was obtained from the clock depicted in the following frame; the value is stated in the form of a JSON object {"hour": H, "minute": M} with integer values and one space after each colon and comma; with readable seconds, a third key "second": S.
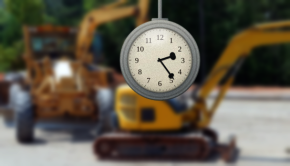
{"hour": 2, "minute": 24}
